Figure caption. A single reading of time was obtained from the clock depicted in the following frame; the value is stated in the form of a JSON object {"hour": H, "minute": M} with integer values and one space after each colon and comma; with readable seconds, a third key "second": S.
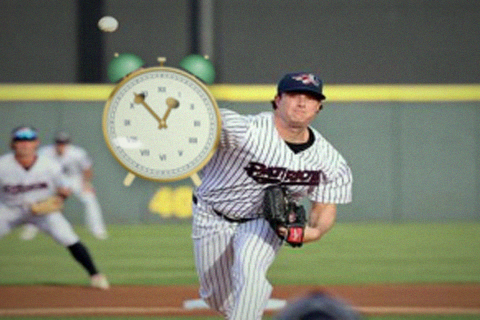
{"hour": 12, "minute": 53}
